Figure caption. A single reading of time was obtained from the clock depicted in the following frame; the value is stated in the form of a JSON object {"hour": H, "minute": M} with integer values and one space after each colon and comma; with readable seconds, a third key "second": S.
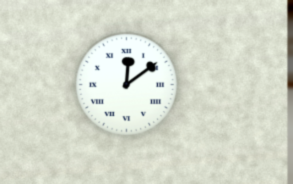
{"hour": 12, "minute": 9}
